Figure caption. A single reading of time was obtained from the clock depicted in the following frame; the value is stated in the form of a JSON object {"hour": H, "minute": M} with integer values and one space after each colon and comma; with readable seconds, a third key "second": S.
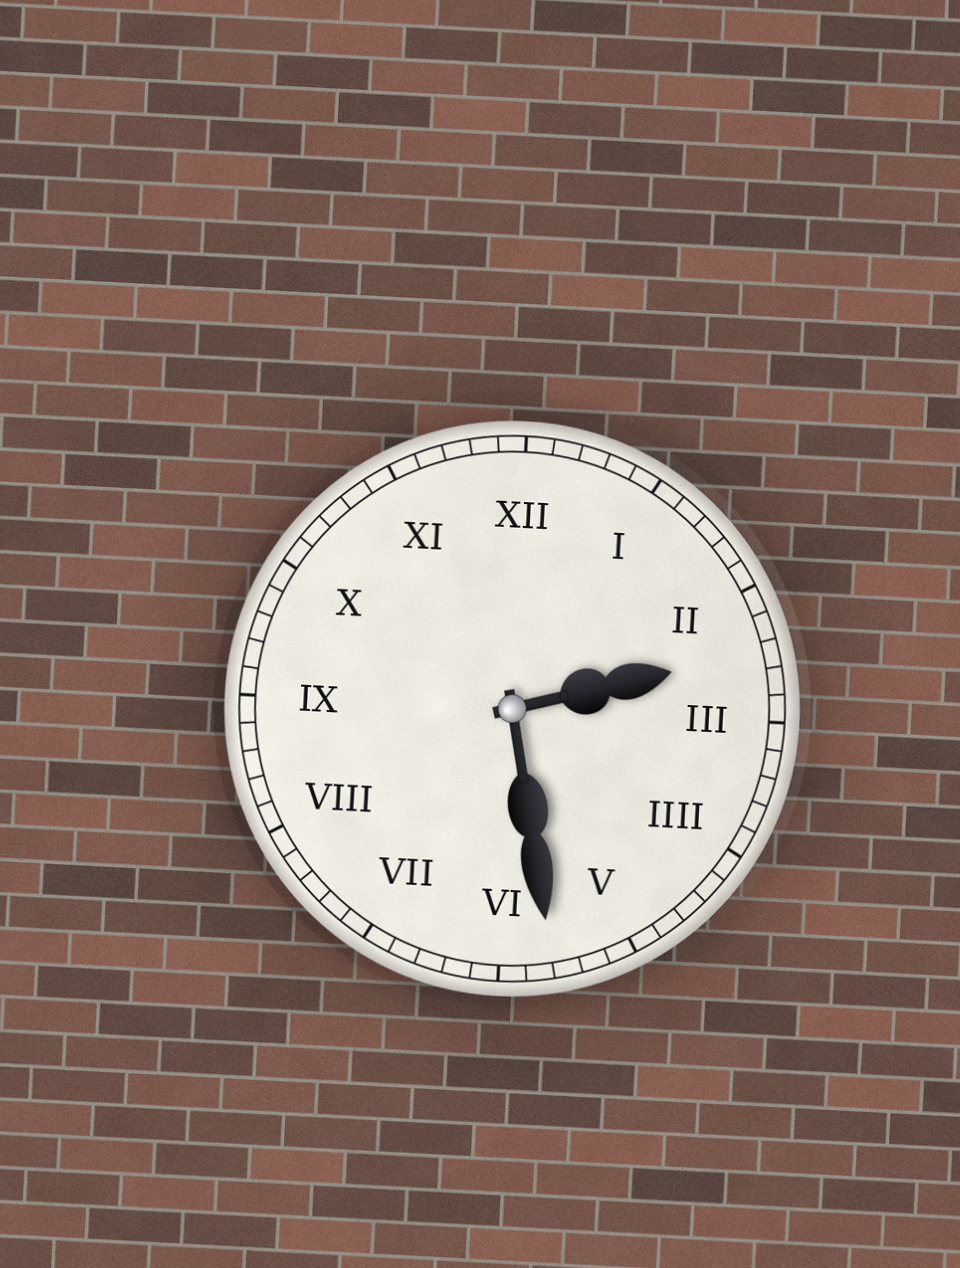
{"hour": 2, "minute": 28}
